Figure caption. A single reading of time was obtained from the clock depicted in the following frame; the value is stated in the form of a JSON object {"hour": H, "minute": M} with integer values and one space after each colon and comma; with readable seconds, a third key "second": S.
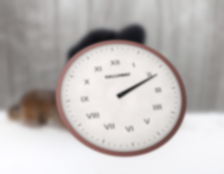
{"hour": 2, "minute": 11}
